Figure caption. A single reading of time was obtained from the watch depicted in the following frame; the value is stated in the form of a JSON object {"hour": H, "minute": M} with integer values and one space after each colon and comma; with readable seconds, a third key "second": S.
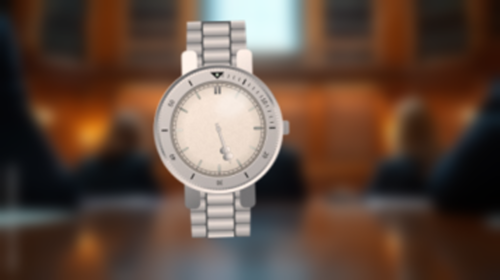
{"hour": 5, "minute": 27}
